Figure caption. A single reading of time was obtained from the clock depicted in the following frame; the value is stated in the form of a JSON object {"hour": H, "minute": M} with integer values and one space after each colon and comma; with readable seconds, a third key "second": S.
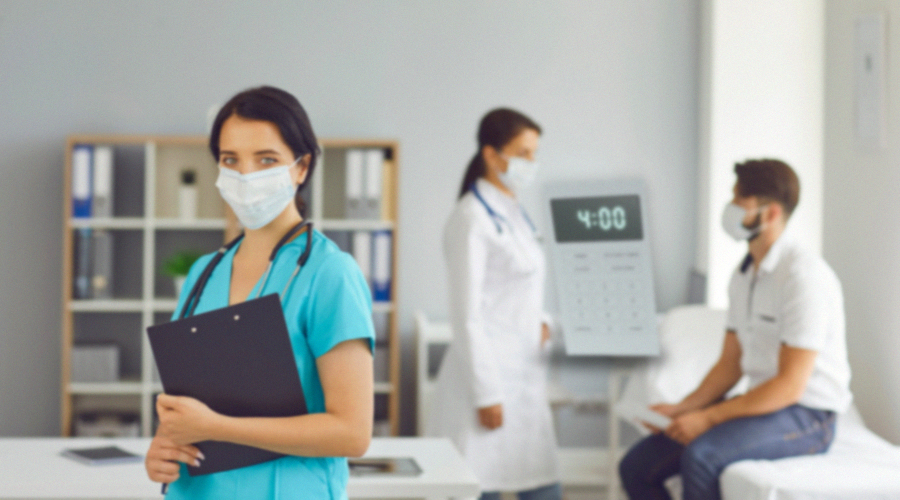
{"hour": 4, "minute": 0}
